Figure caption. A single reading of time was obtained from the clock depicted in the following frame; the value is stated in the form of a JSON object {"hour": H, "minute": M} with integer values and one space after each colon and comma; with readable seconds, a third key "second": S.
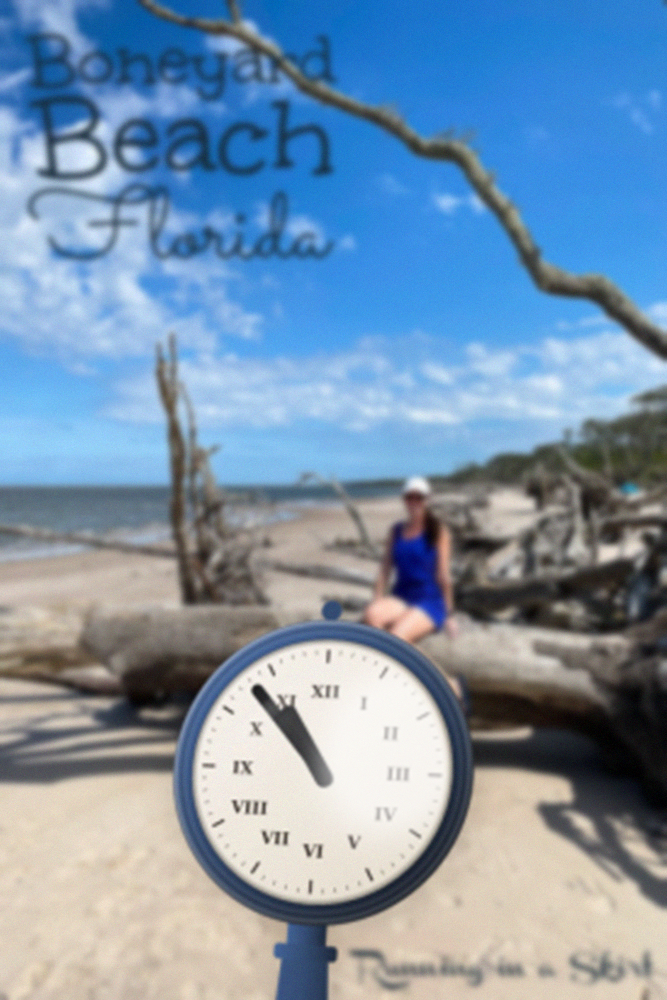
{"hour": 10, "minute": 53}
